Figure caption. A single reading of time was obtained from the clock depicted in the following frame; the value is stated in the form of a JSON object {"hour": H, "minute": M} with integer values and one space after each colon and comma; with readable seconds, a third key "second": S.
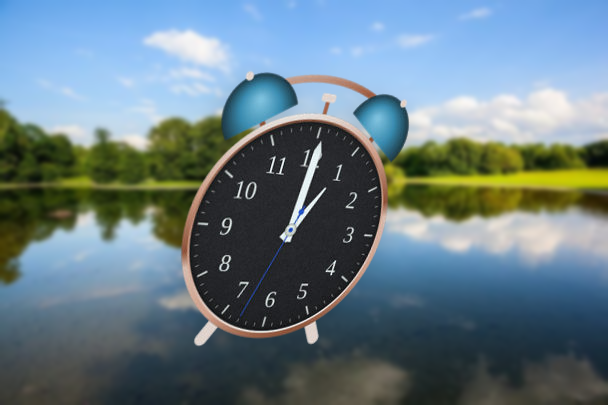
{"hour": 1, "minute": 0, "second": 33}
